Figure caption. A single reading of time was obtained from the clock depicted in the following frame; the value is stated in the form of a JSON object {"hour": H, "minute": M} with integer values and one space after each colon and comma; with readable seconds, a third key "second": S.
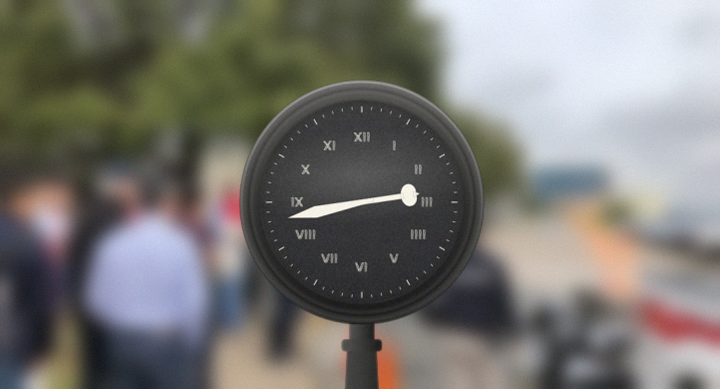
{"hour": 2, "minute": 43}
